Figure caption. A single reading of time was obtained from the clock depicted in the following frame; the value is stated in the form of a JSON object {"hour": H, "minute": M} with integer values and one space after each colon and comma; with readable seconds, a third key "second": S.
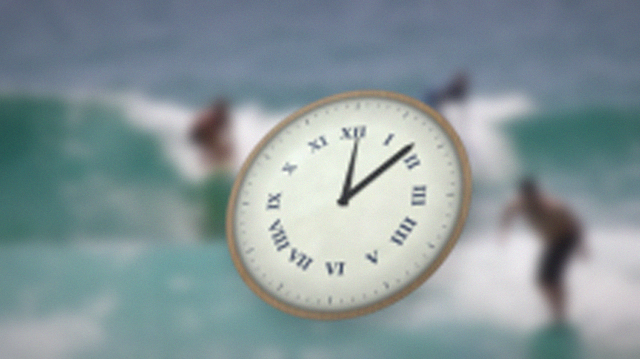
{"hour": 12, "minute": 8}
